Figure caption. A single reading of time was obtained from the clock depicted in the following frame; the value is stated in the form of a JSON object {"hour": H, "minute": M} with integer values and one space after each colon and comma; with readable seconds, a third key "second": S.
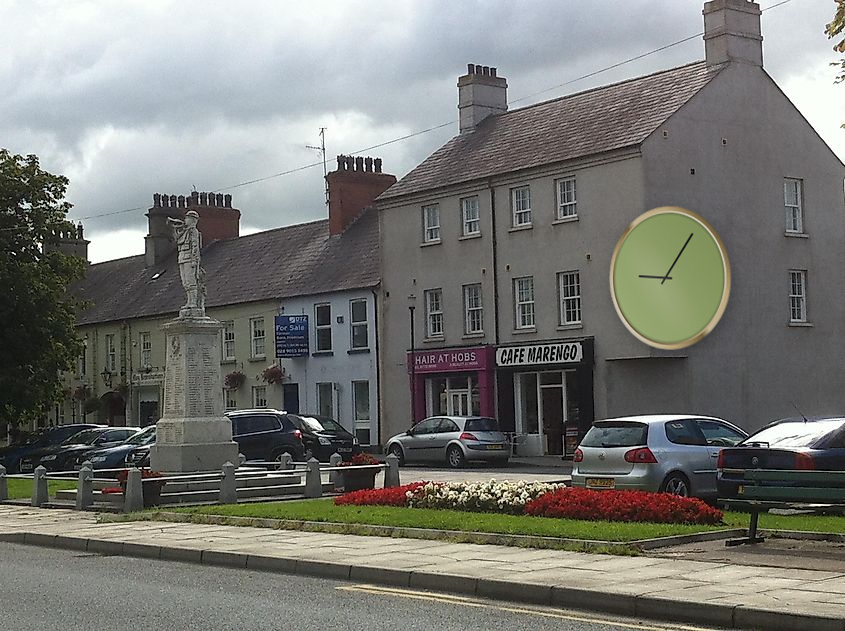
{"hour": 9, "minute": 6}
